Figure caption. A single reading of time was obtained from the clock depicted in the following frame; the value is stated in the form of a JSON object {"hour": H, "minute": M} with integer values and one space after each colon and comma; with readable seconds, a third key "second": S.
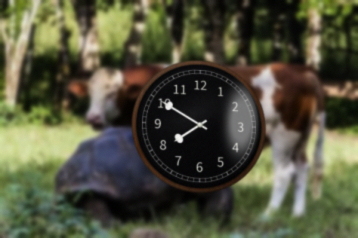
{"hour": 7, "minute": 50}
